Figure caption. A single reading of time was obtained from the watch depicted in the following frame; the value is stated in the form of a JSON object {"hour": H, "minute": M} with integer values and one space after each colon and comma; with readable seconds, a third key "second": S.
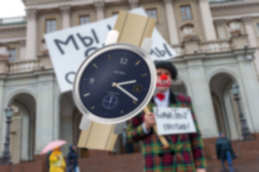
{"hour": 2, "minute": 19}
